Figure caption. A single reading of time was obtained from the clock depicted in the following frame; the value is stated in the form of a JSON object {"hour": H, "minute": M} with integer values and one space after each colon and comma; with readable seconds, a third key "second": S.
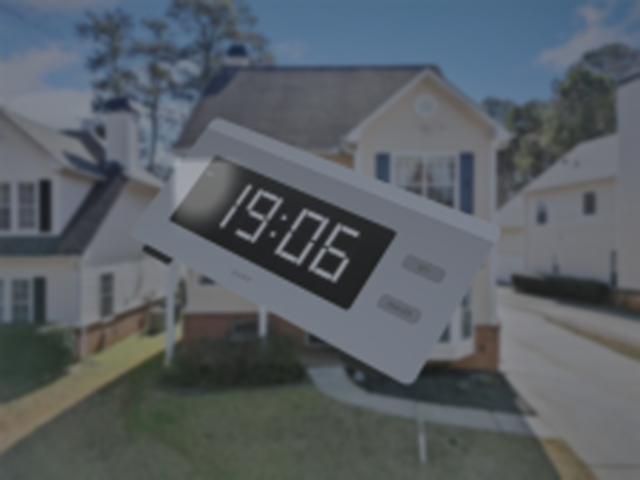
{"hour": 19, "minute": 6}
